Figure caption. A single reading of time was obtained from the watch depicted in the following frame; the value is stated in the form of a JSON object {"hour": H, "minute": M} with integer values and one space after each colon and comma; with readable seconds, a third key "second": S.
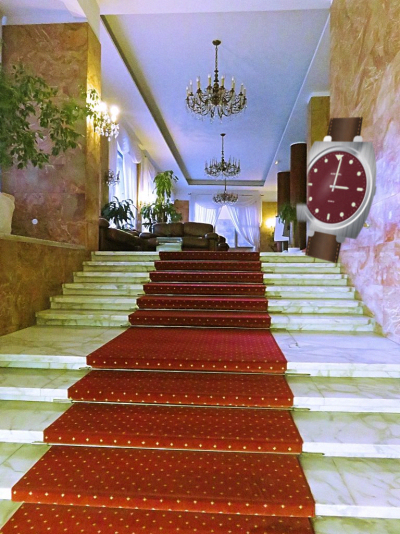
{"hour": 3, "minute": 1}
